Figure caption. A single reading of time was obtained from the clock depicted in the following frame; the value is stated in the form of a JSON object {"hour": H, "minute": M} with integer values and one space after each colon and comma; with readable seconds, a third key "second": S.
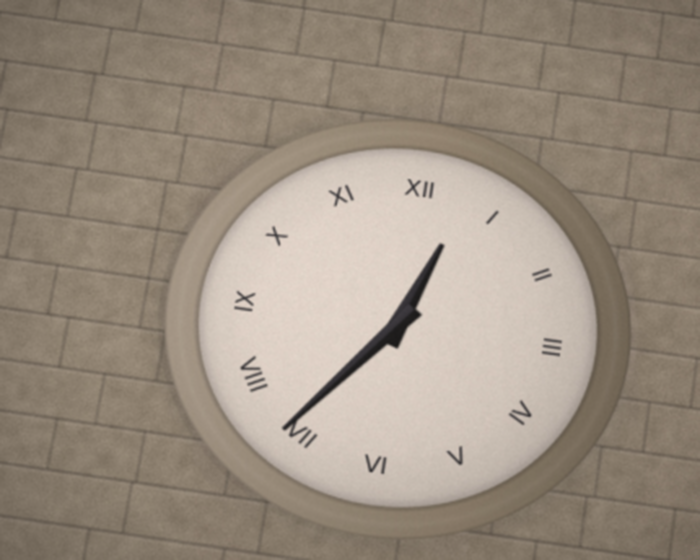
{"hour": 12, "minute": 36}
